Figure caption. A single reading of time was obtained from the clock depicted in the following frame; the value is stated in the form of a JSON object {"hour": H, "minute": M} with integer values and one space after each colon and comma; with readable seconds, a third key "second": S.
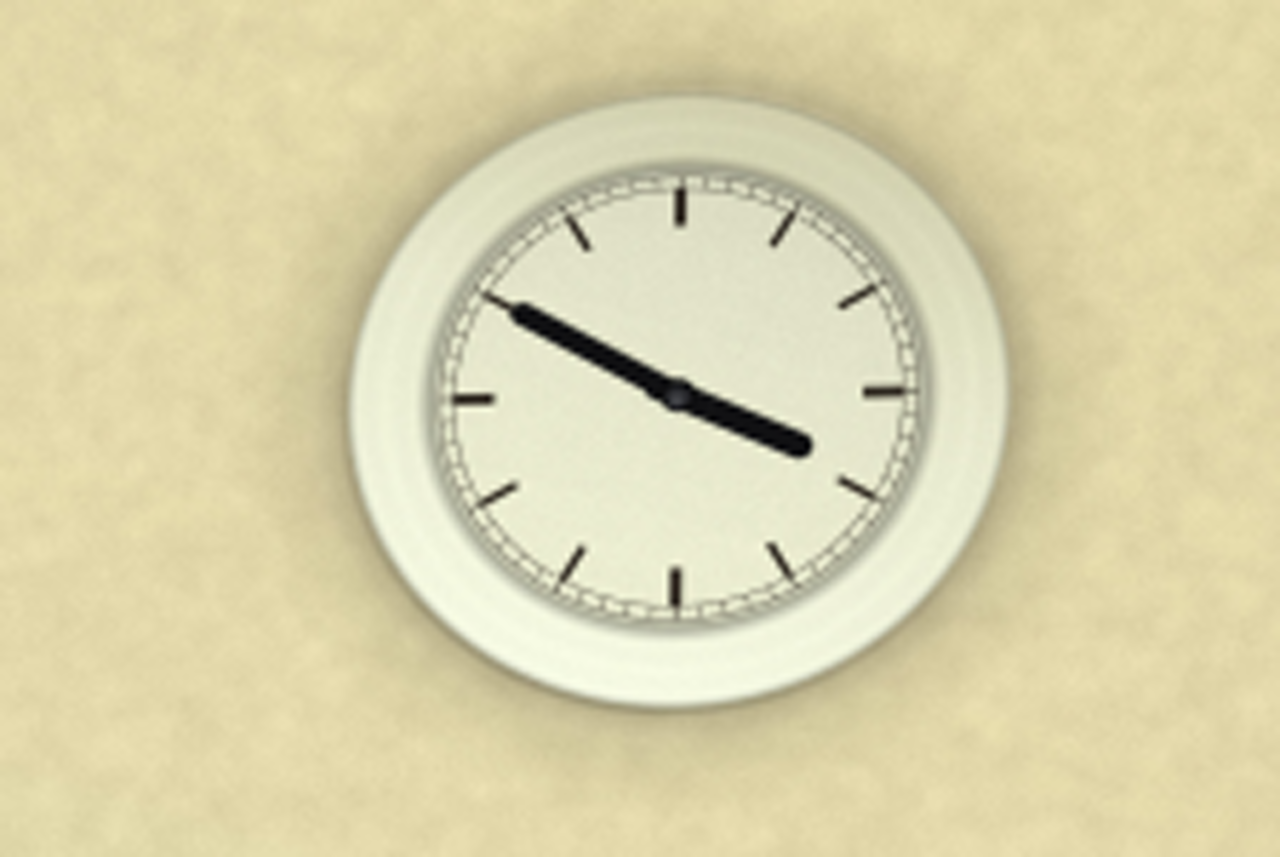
{"hour": 3, "minute": 50}
